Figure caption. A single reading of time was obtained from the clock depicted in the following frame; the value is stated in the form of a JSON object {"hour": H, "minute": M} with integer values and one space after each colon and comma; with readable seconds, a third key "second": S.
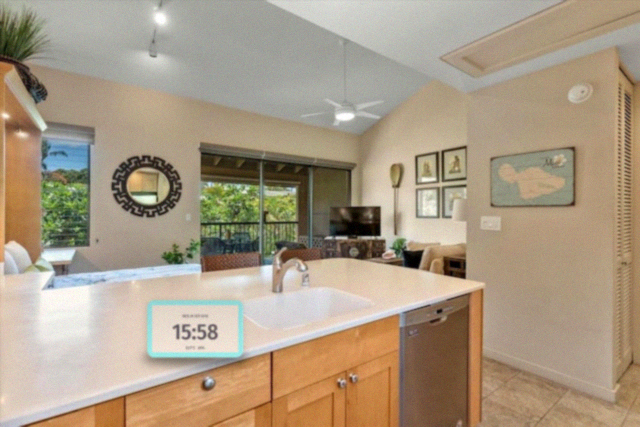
{"hour": 15, "minute": 58}
